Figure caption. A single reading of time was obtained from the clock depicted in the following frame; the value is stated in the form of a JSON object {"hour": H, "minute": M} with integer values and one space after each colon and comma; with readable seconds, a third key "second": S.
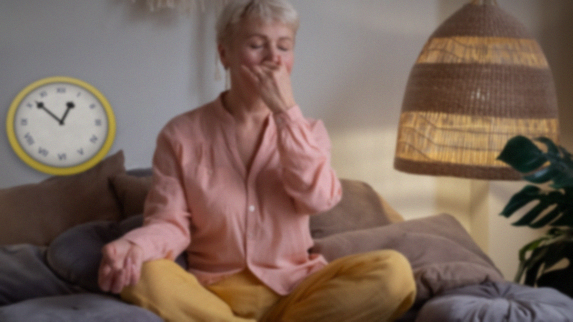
{"hour": 12, "minute": 52}
